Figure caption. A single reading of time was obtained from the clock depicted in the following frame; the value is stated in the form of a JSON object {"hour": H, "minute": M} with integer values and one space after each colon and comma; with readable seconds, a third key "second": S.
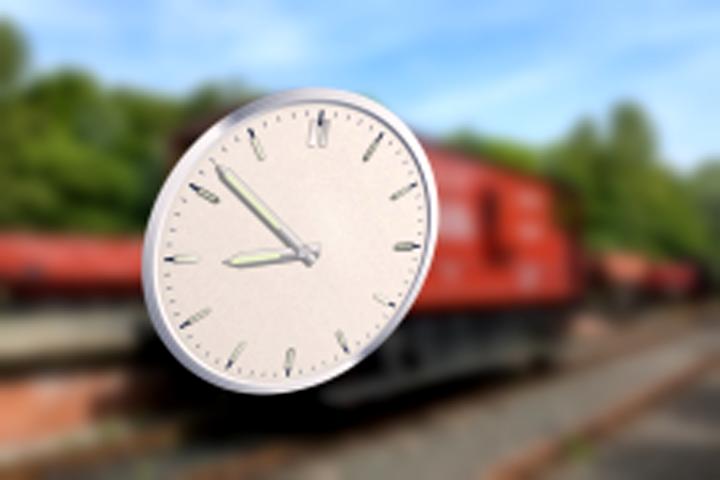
{"hour": 8, "minute": 52}
